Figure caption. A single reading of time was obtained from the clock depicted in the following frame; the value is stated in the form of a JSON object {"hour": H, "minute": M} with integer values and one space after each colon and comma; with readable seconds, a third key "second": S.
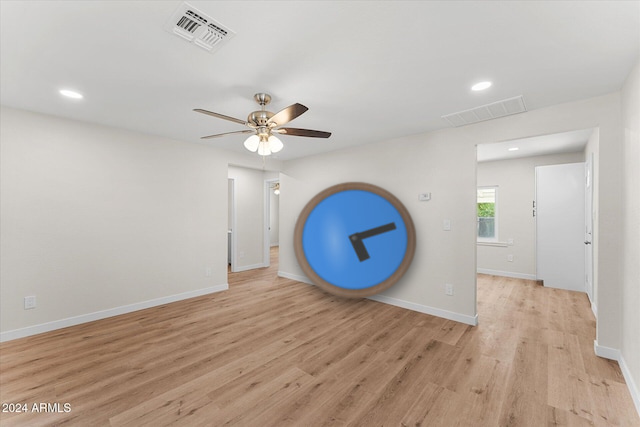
{"hour": 5, "minute": 12}
